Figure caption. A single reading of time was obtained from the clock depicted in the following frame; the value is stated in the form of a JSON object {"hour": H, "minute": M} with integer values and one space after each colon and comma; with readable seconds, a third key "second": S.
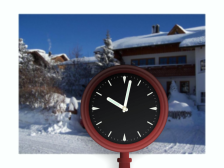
{"hour": 10, "minute": 2}
